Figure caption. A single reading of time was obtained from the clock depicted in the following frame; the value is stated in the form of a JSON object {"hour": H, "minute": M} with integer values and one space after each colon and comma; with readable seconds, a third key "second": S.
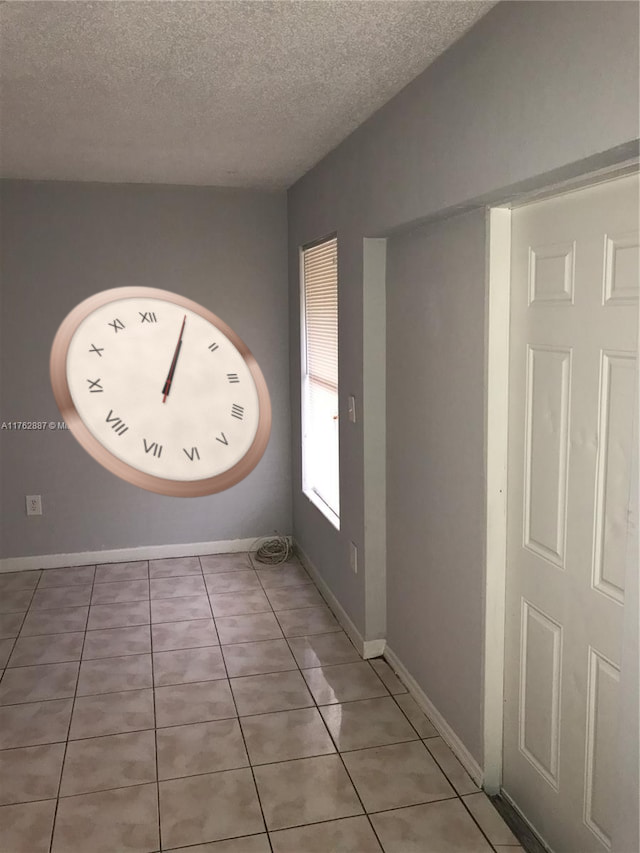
{"hour": 1, "minute": 5, "second": 5}
